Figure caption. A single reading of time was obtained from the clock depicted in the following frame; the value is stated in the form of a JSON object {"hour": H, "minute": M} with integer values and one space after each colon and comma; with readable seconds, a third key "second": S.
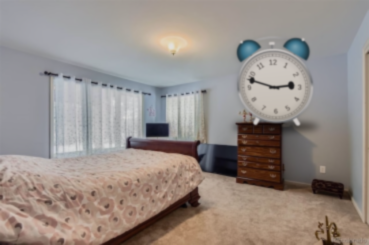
{"hour": 2, "minute": 48}
